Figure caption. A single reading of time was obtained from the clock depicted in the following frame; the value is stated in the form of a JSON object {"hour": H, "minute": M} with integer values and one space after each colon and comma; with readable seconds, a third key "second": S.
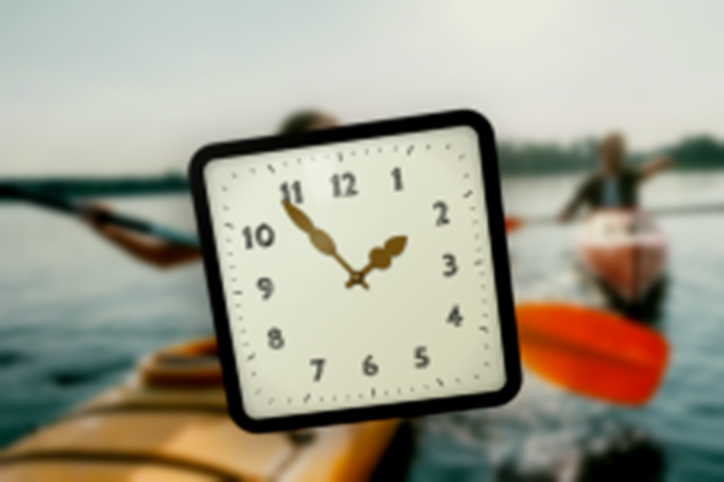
{"hour": 1, "minute": 54}
